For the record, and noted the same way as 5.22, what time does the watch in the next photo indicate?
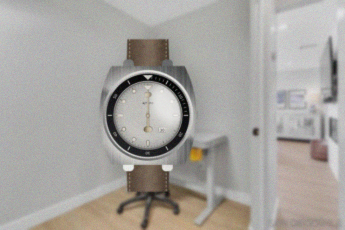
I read 6.00
